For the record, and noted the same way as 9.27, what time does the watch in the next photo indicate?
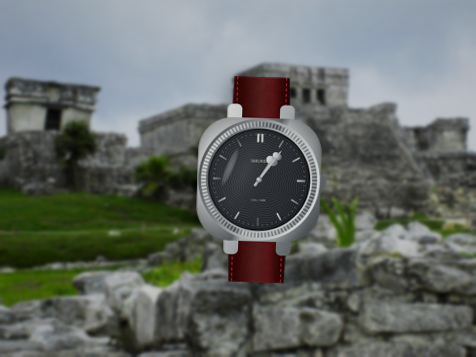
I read 1.06
